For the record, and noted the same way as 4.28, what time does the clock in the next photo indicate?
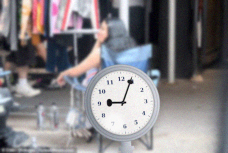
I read 9.04
